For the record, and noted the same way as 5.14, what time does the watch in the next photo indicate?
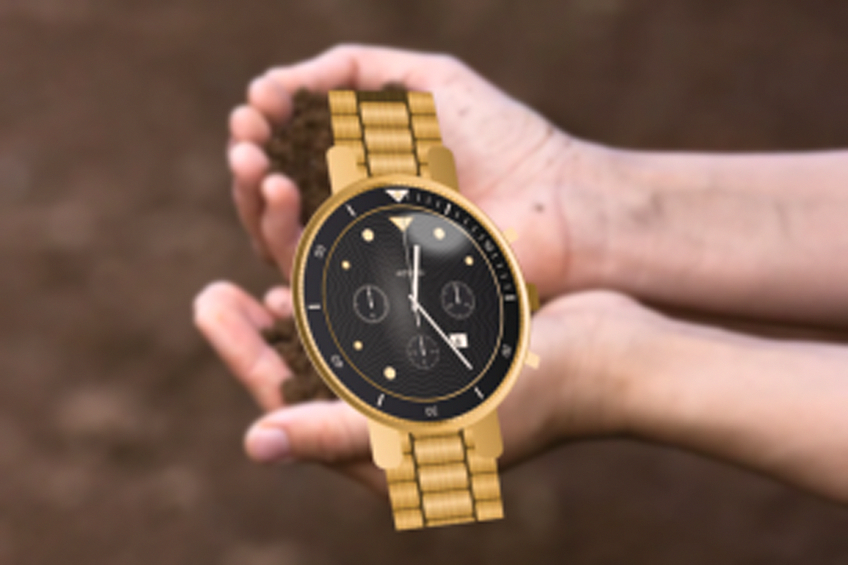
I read 12.24
